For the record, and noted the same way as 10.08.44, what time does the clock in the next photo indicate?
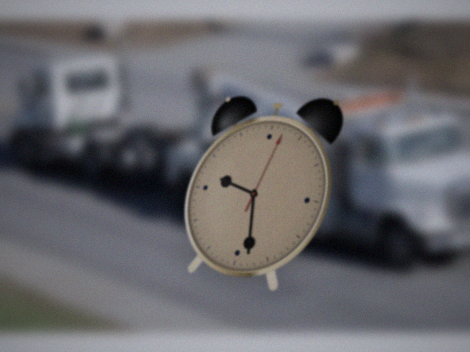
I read 9.28.02
